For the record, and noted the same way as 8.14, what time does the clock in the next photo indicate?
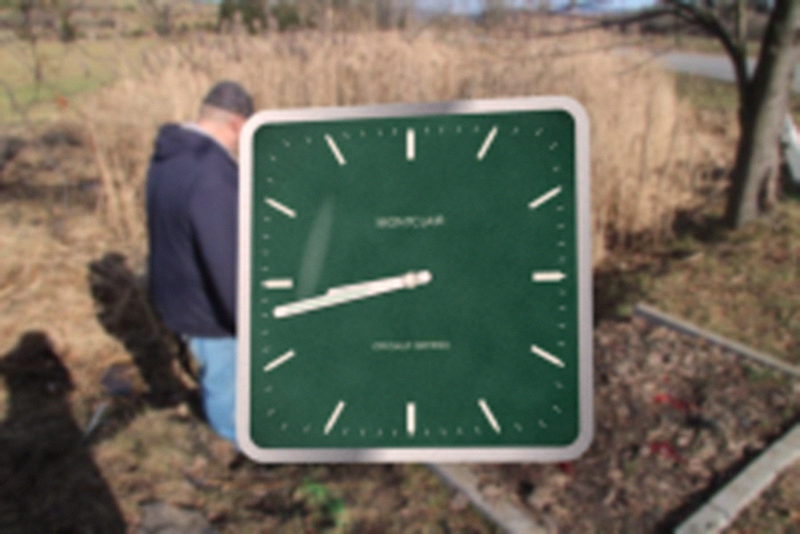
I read 8.43
